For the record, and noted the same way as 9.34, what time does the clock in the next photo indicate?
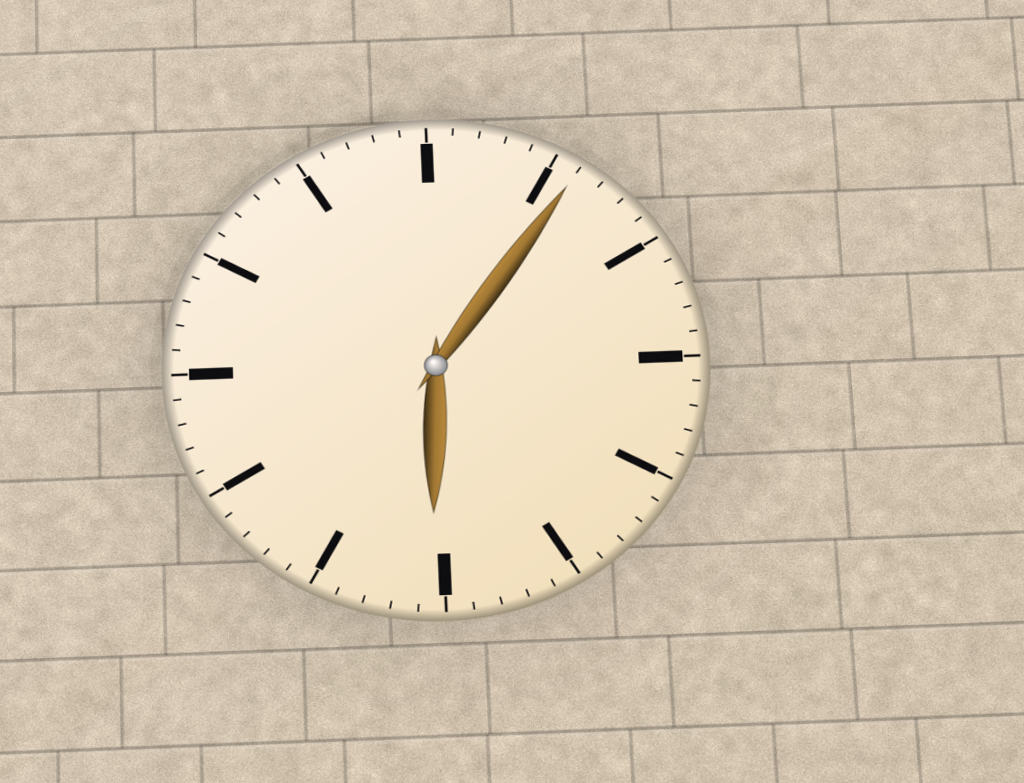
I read 6.06
